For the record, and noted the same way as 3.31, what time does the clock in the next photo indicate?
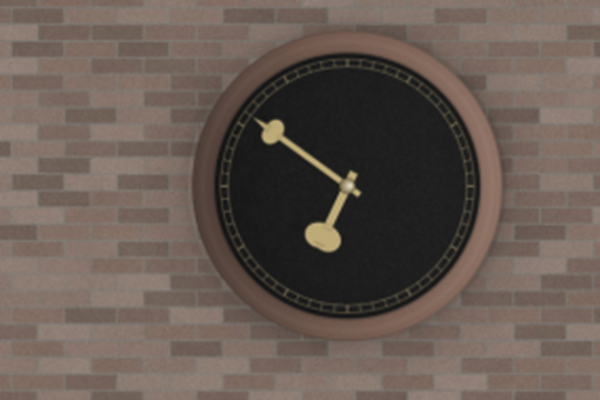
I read 6.51
